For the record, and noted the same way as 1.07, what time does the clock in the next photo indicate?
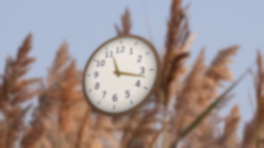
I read 11.17
